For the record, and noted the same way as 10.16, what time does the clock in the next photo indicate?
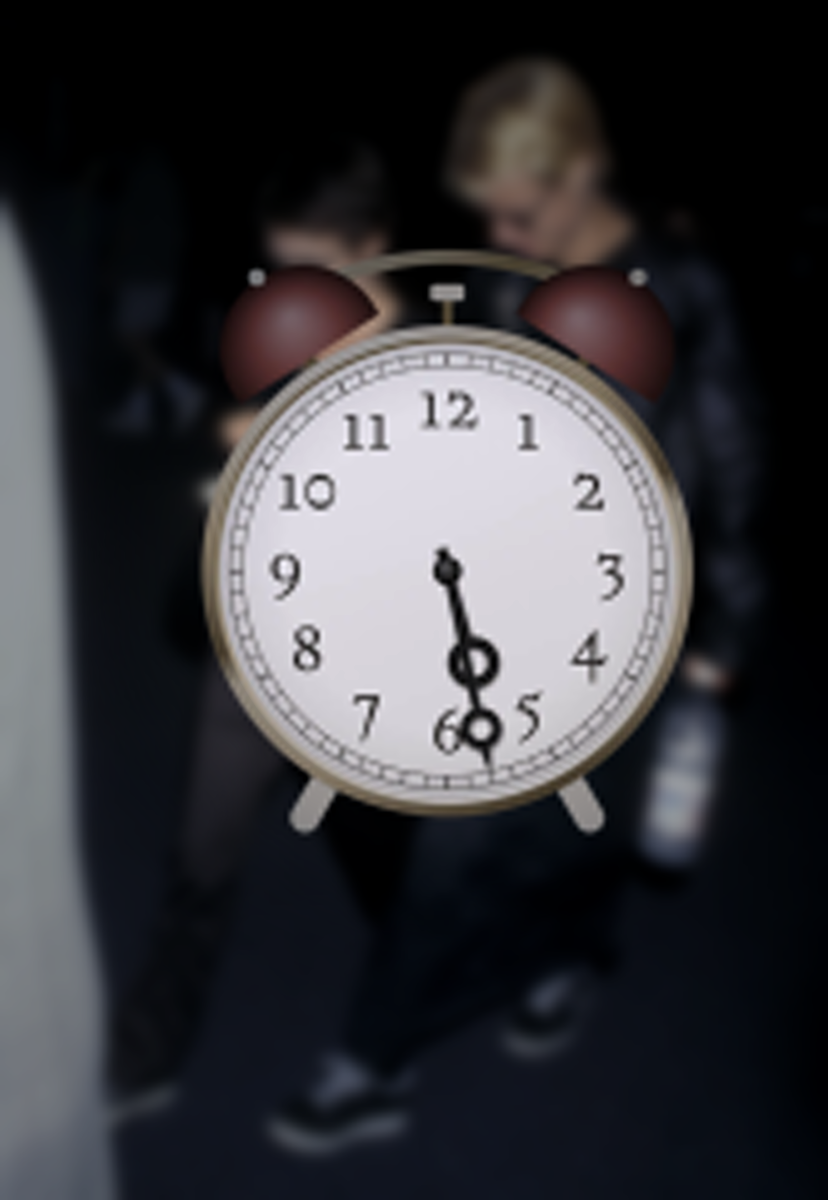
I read 5.28
